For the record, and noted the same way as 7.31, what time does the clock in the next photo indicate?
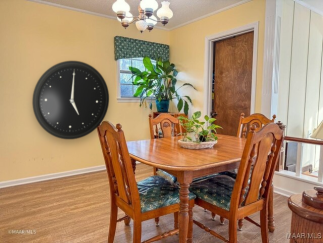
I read 5.00
